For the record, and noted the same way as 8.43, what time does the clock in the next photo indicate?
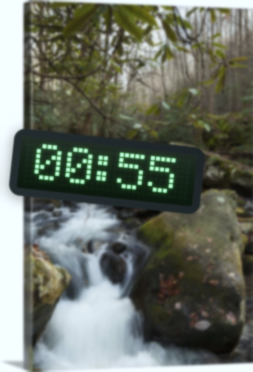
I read 0.55
